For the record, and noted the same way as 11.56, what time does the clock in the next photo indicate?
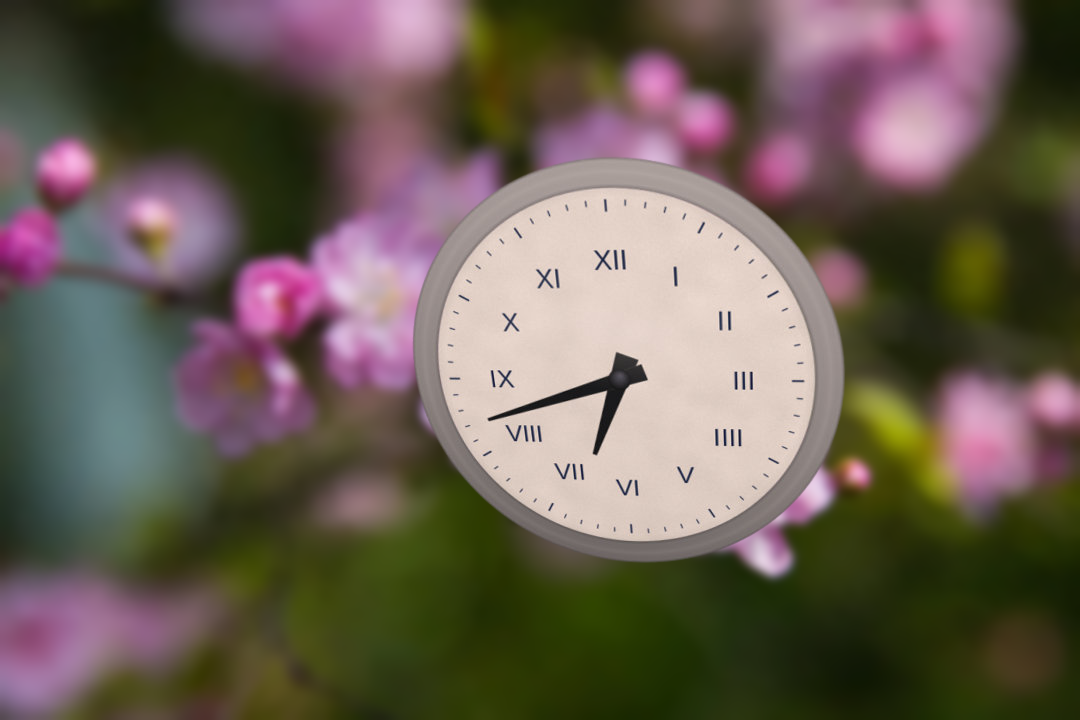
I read 6.42
